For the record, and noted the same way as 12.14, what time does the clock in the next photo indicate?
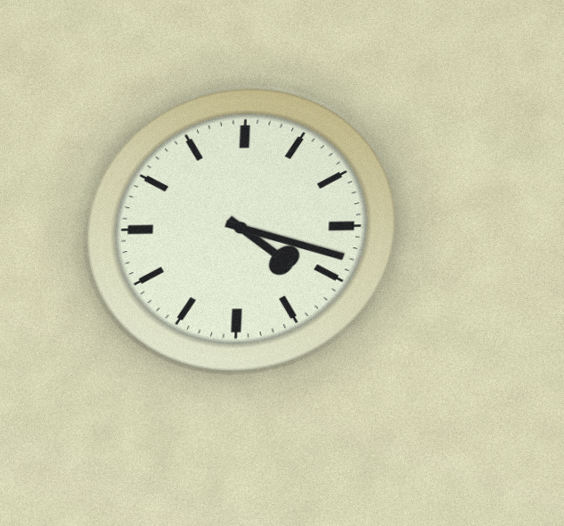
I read 4.18
